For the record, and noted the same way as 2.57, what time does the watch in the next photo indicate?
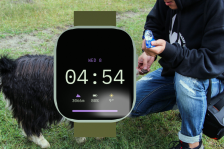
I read 4.54
